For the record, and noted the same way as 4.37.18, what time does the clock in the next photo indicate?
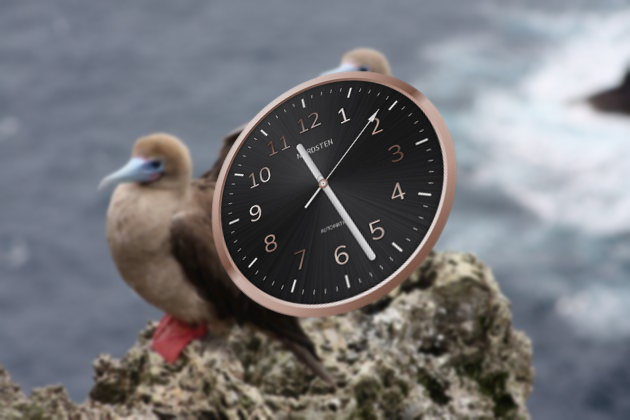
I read 11.27.09
